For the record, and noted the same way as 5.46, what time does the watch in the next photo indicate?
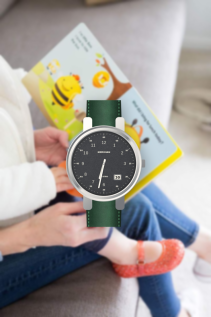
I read 6.32
